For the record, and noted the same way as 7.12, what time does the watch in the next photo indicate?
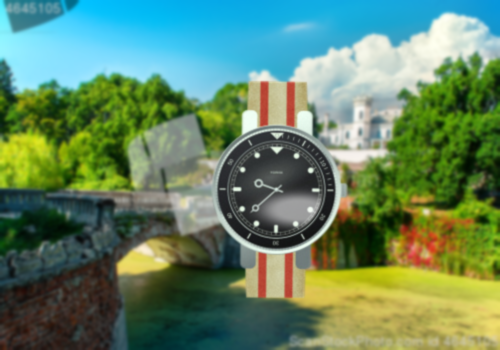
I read 9.38
